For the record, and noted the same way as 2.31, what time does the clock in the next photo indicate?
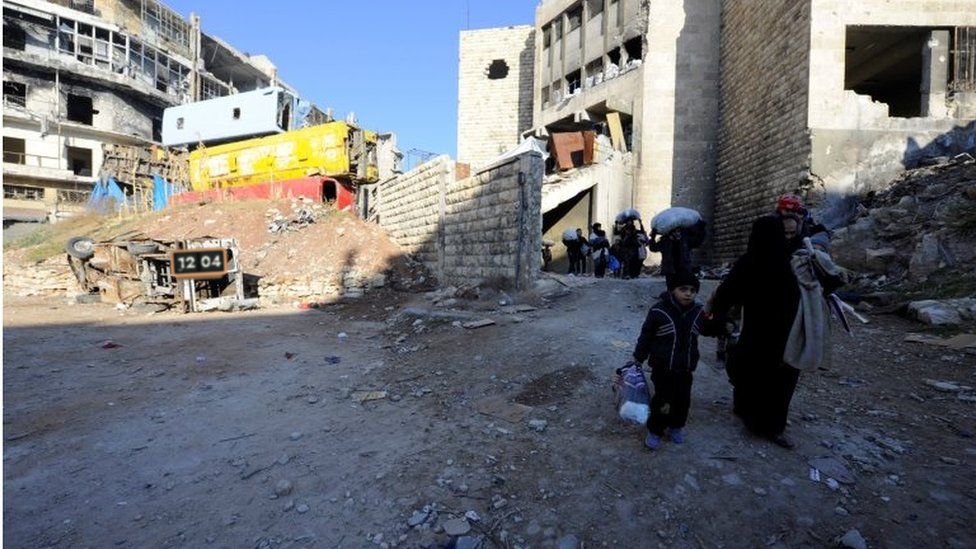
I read 12.04
